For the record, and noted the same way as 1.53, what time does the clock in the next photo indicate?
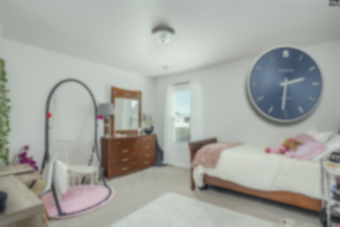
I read 2.31
